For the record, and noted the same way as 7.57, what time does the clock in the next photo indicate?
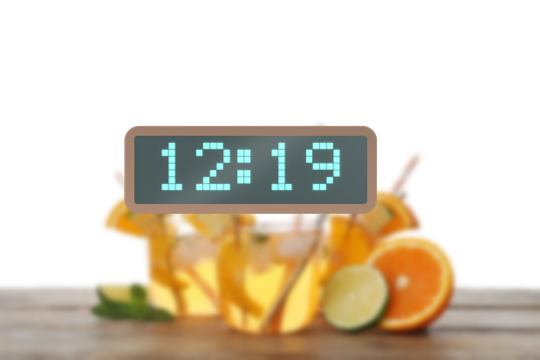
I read 12.19
